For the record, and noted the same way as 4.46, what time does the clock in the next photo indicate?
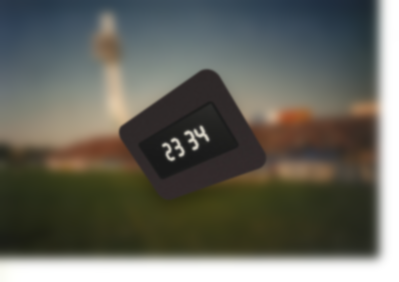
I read 23.34
